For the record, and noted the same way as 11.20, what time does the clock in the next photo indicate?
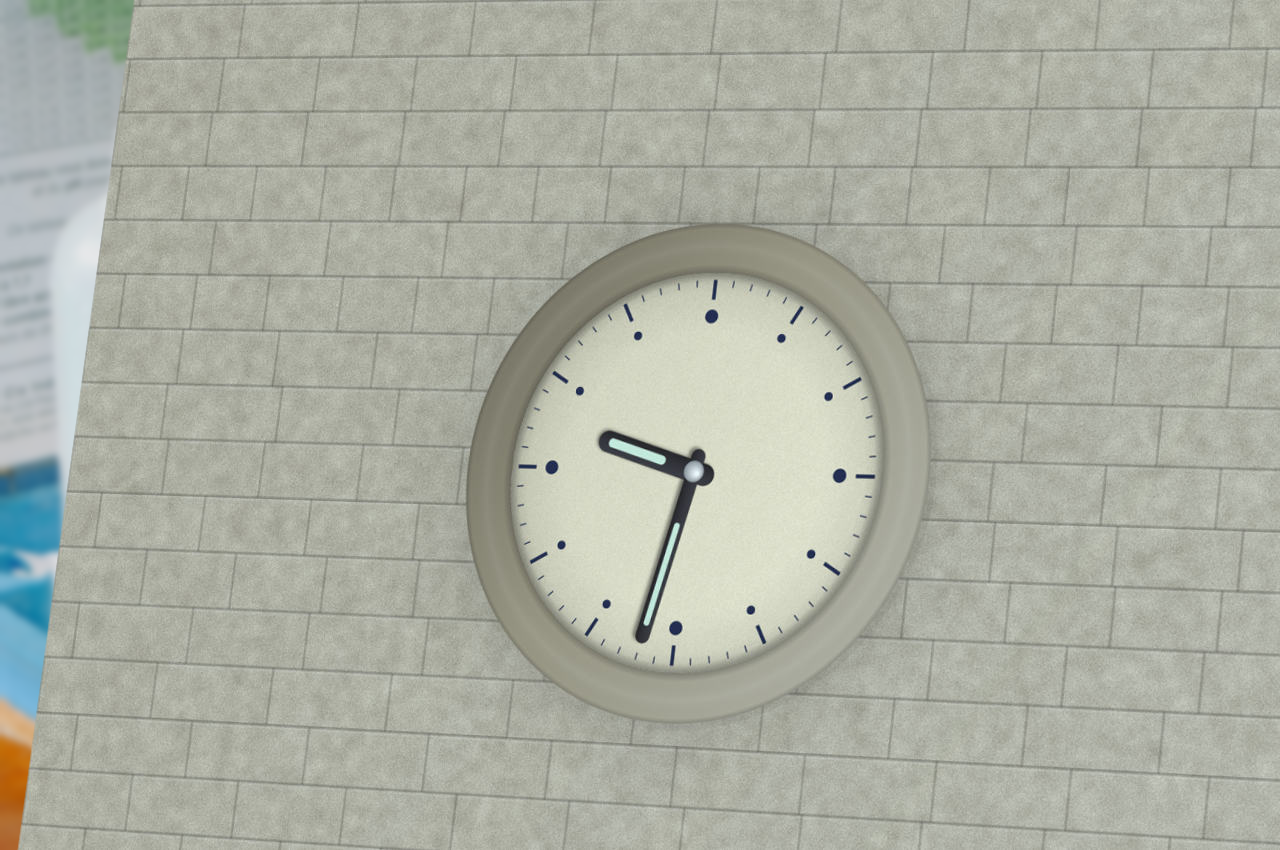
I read 9.32
